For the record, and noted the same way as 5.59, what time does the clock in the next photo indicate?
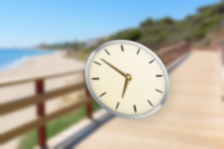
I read 6.52
